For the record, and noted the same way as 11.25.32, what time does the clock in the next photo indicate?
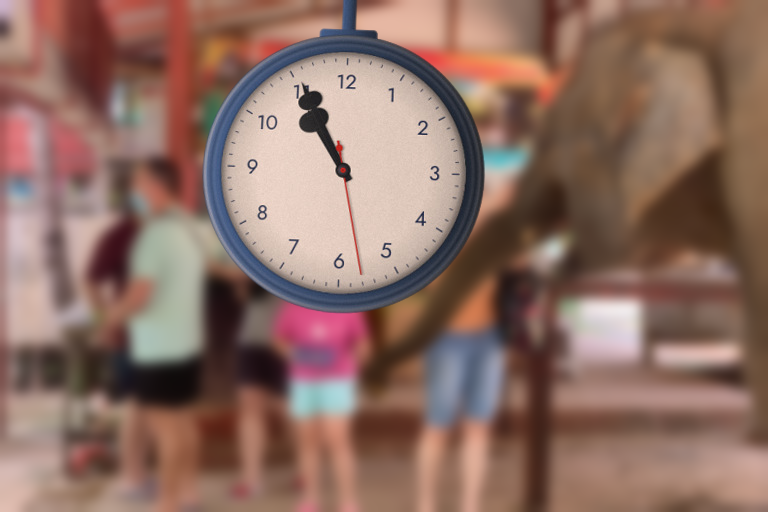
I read 10.55.28
